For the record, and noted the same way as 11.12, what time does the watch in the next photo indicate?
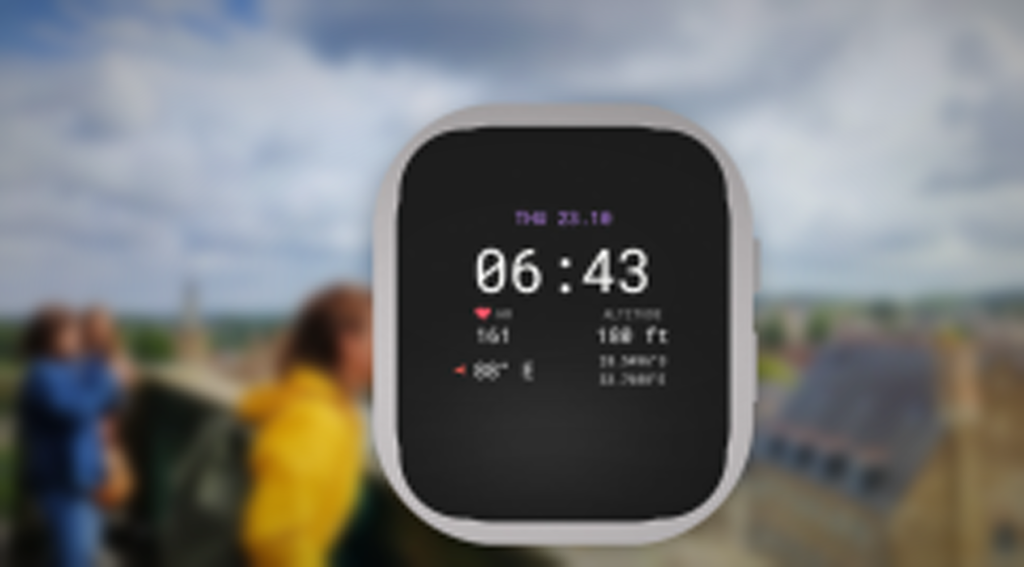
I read 6.43
